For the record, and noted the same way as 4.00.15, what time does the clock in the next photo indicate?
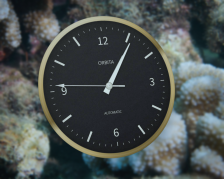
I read 1.05.46
